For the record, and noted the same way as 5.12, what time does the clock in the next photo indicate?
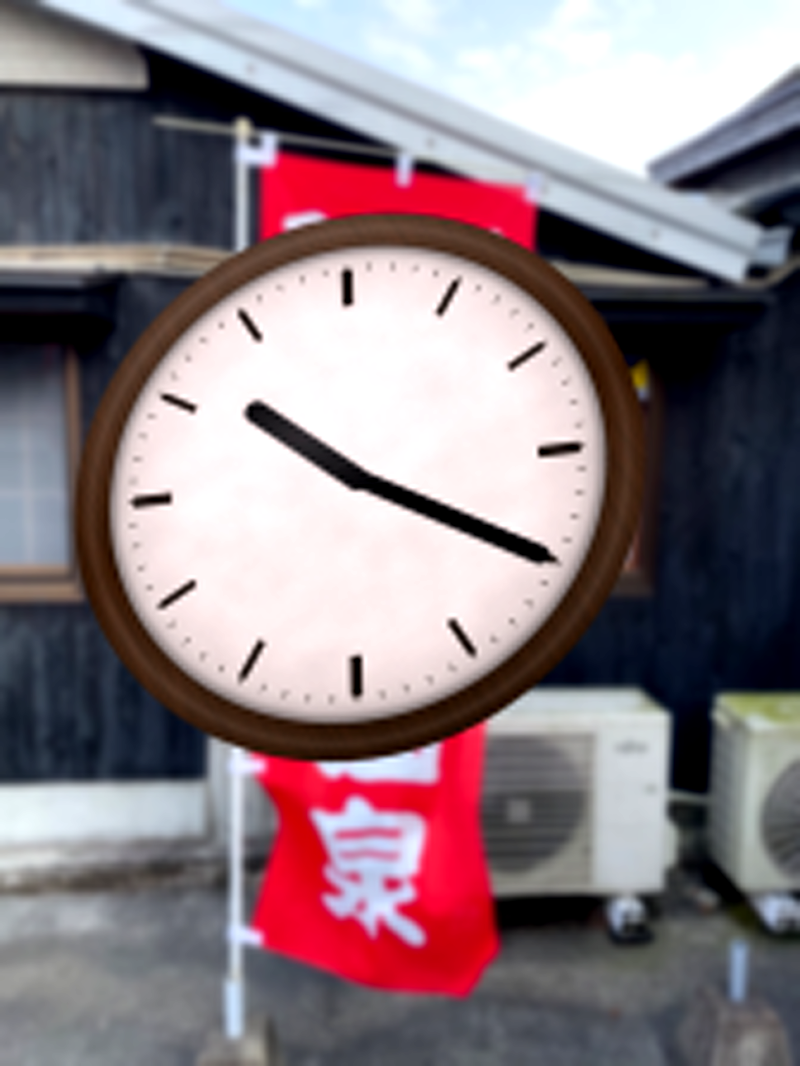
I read 10.20
